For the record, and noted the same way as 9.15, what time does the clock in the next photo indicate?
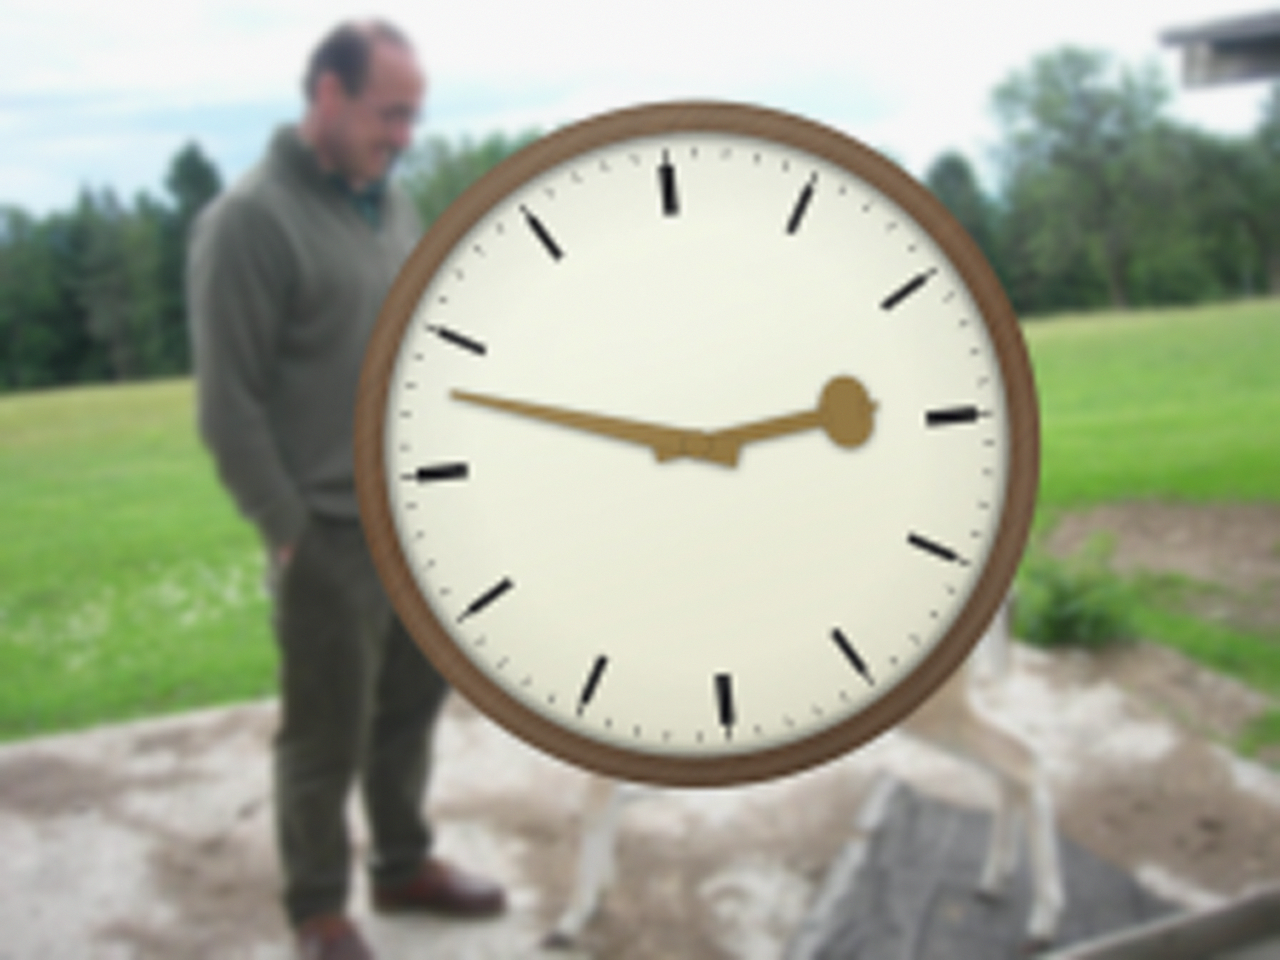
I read 2.48
